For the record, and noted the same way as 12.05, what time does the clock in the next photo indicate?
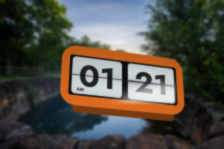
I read 1.21
